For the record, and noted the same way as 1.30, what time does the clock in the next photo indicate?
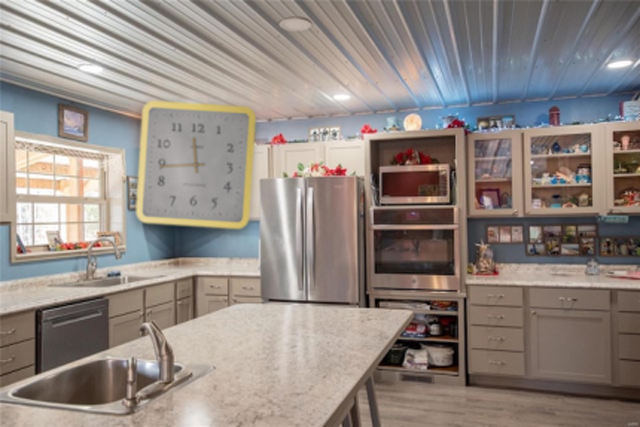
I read 11.44
